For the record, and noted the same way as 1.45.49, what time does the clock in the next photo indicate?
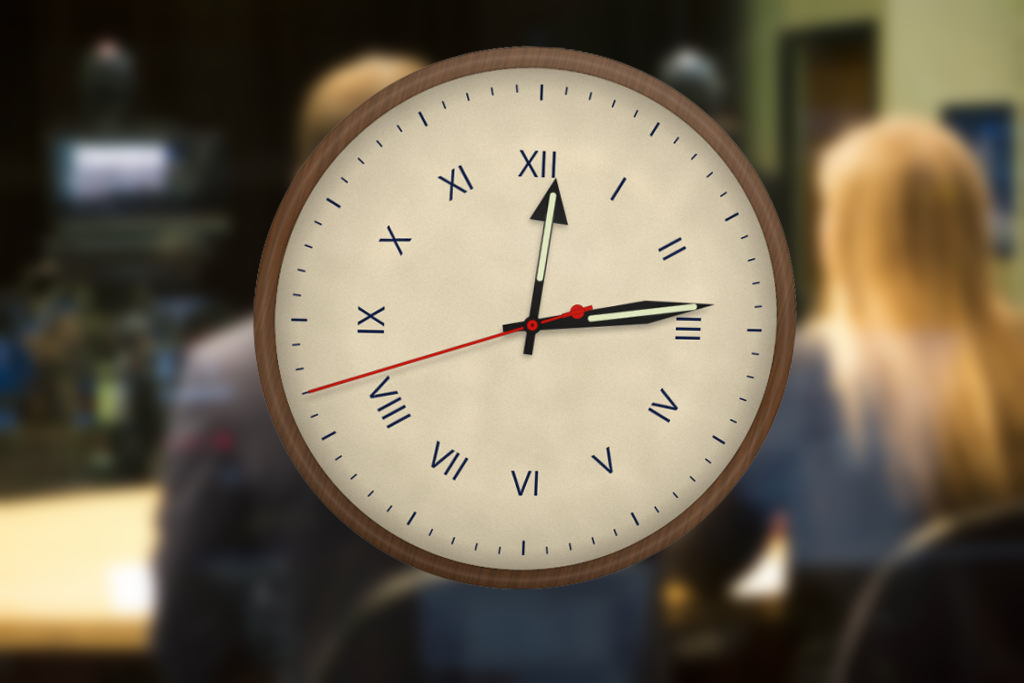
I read 12.13.42
